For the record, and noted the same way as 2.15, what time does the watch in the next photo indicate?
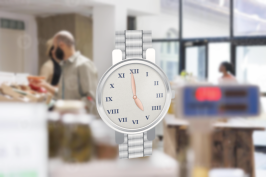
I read 4.59
